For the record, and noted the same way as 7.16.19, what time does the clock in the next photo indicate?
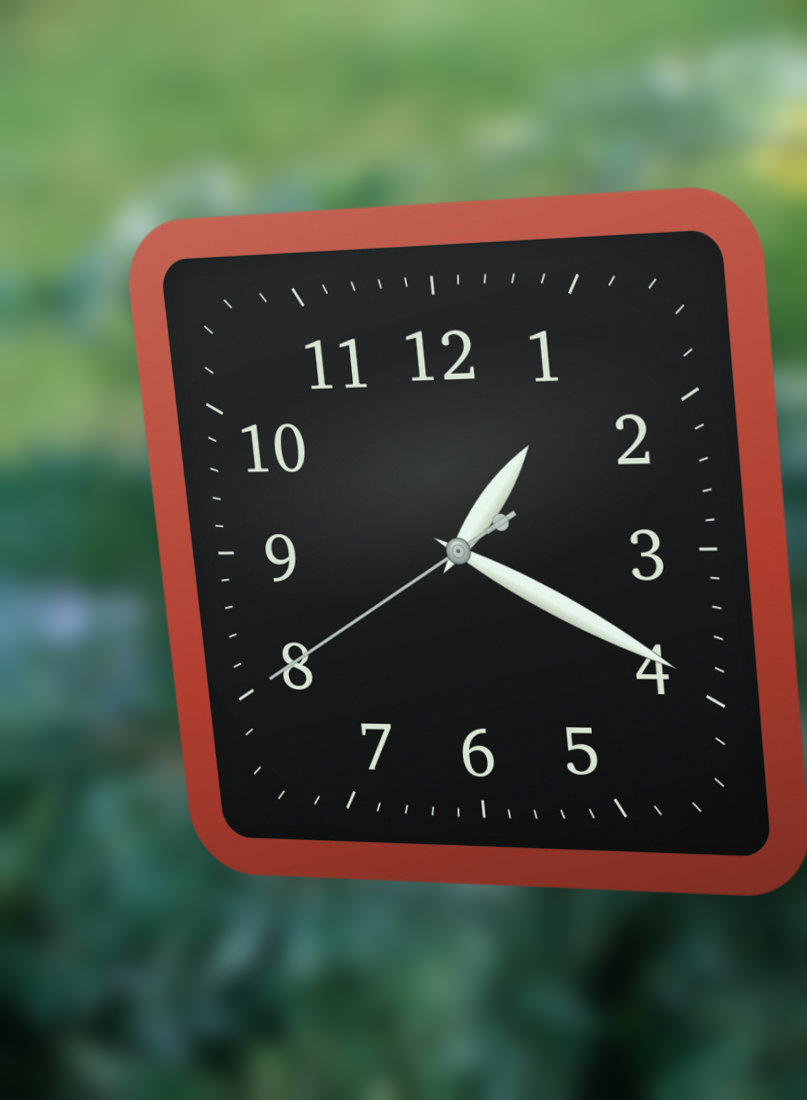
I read 1.19.40
